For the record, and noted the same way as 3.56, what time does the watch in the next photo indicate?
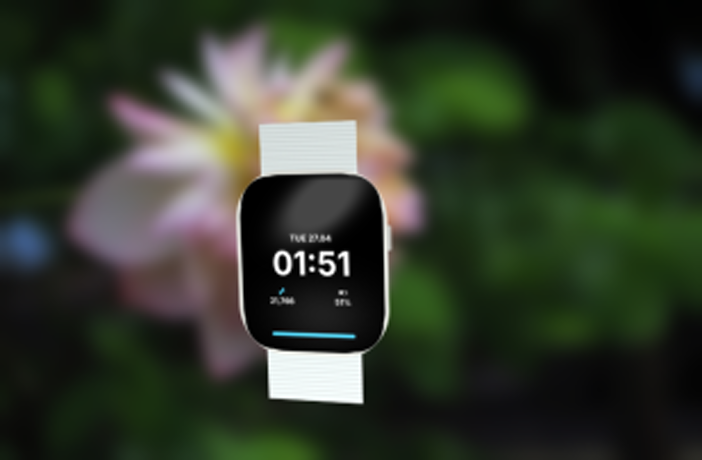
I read 1.51
